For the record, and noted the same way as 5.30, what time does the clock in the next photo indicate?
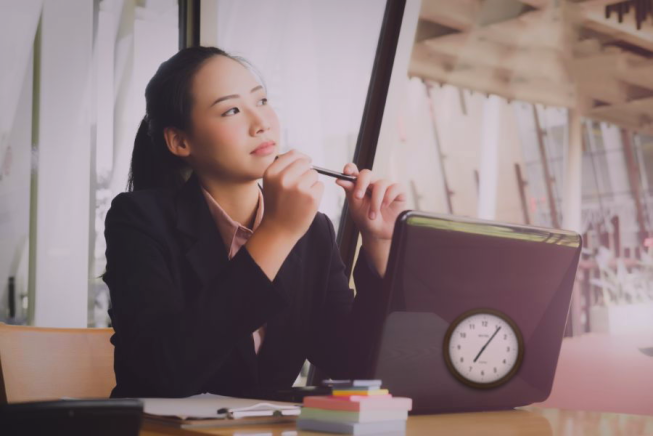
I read 7.06
